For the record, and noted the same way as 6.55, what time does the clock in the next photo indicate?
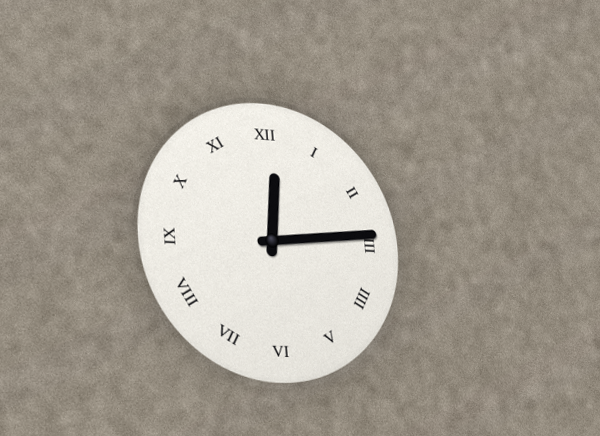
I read 12.14
